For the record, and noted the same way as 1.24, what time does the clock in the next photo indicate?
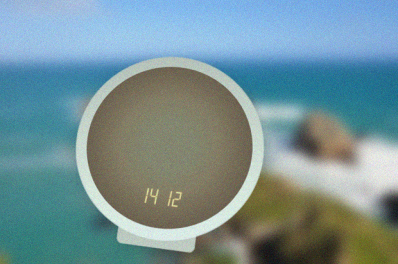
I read 14.12
